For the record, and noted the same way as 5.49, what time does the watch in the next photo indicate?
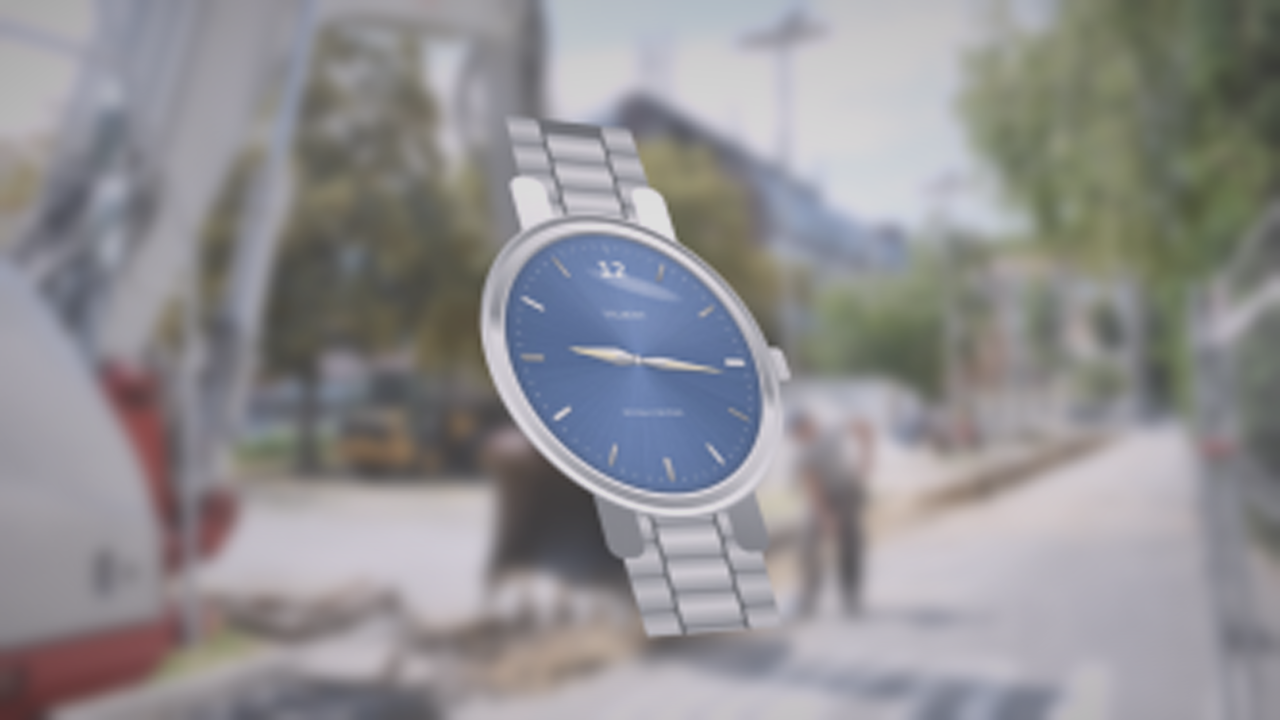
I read 9.16
